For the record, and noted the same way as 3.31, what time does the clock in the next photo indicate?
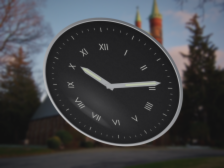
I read 10.14
